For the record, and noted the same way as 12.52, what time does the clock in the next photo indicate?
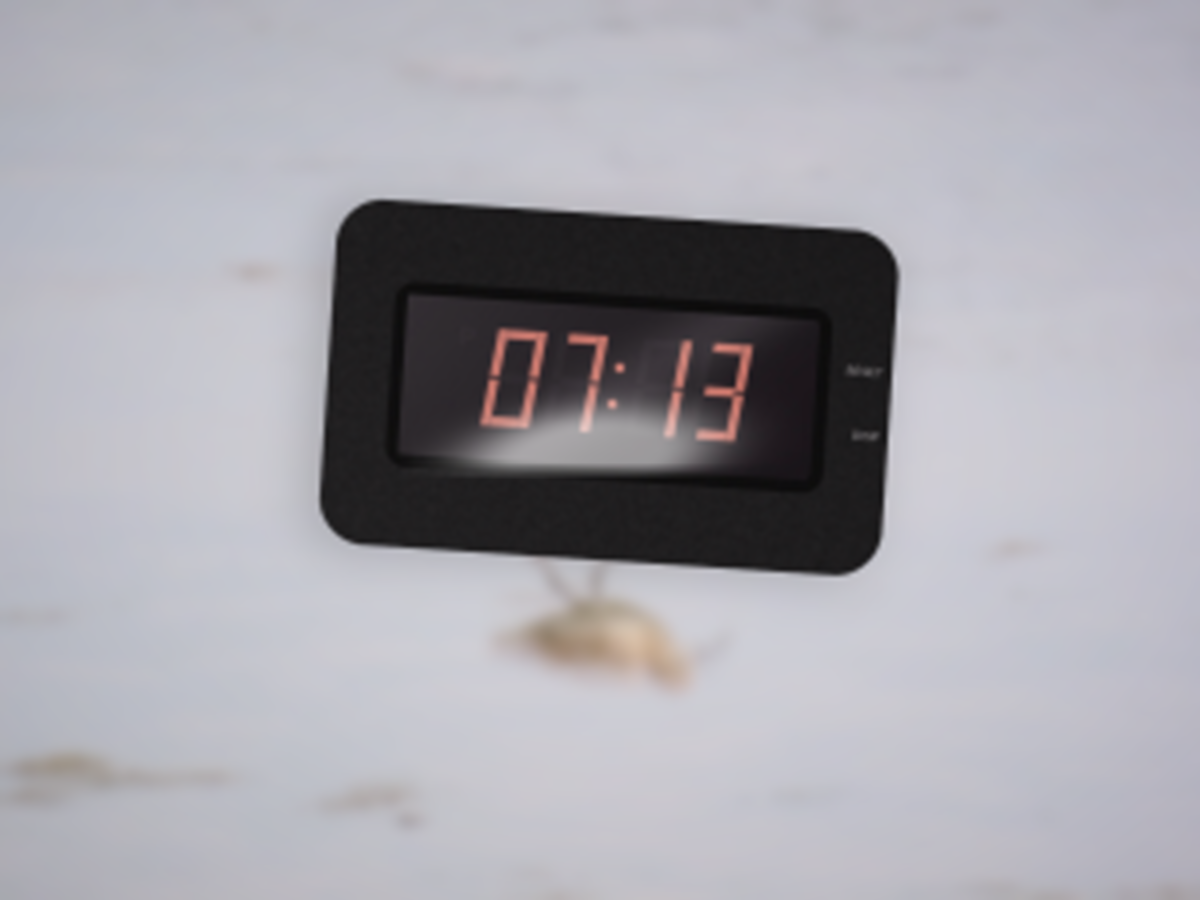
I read 7.13
